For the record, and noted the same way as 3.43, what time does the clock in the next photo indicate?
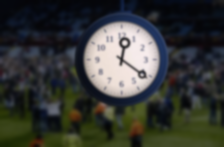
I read 12.21
